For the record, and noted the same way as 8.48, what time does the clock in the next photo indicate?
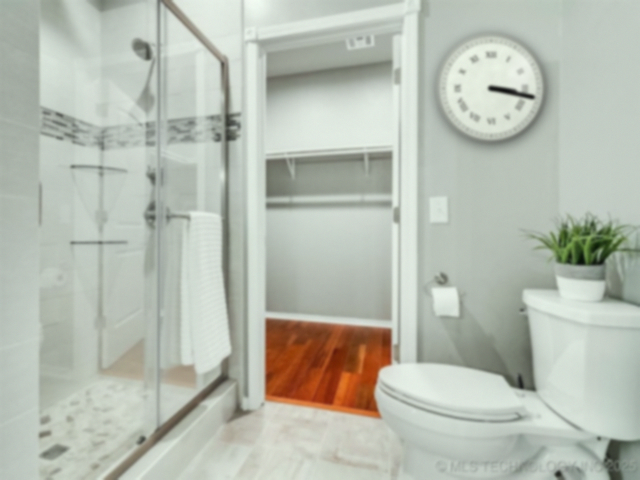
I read 3.17
